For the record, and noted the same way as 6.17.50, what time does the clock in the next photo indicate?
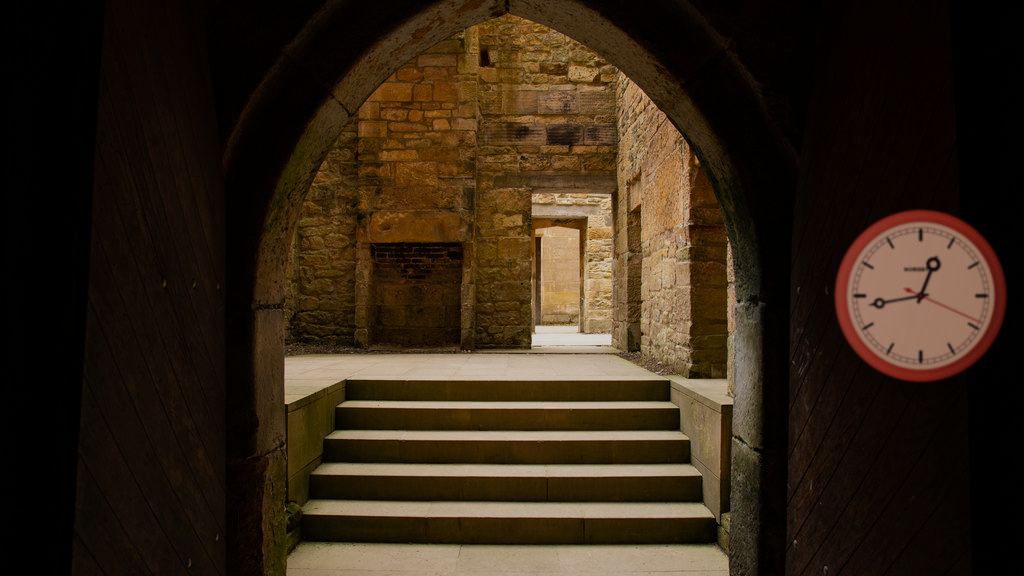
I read 12.43.19
